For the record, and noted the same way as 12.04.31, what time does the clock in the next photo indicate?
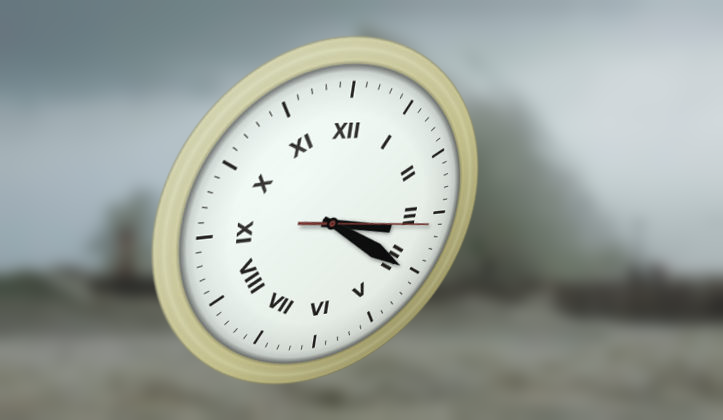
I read 3.20.16
